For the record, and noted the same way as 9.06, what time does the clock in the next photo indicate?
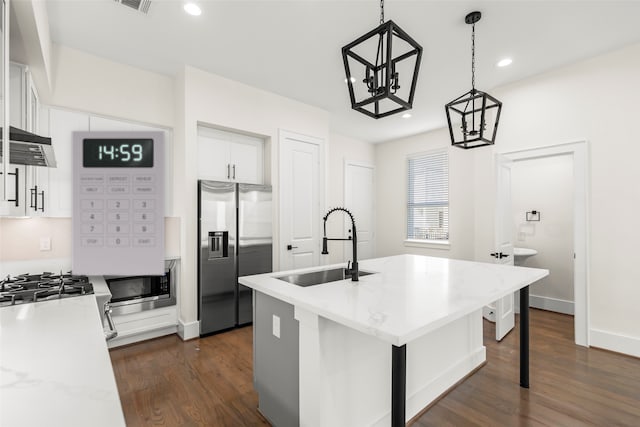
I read 14.59
